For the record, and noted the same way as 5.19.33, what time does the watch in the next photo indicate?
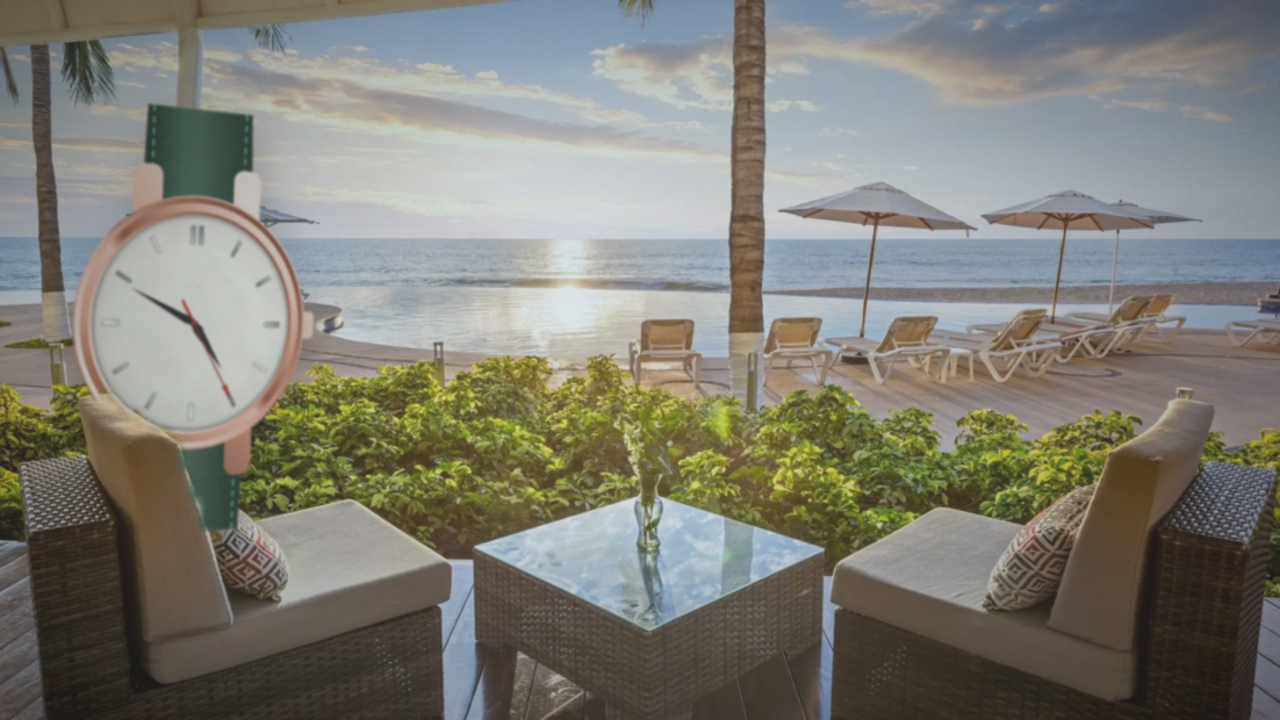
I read 4.49.25
